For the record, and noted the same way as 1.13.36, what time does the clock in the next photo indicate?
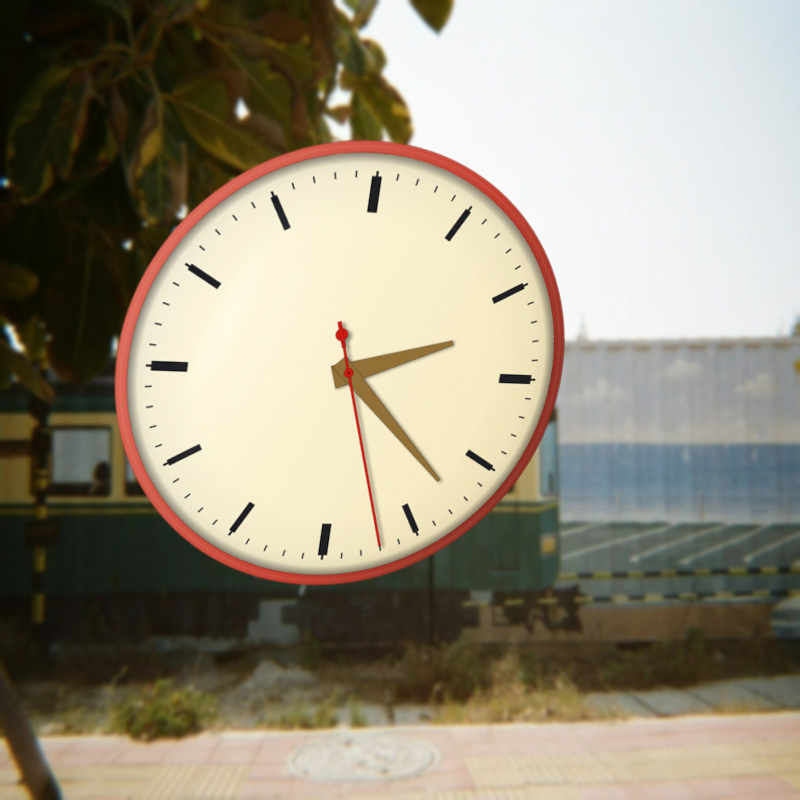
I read 2.22.27
